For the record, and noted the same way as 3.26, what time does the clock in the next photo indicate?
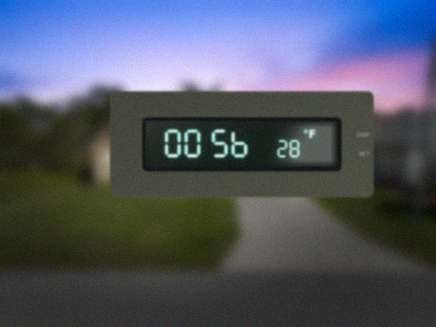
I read 0.56
